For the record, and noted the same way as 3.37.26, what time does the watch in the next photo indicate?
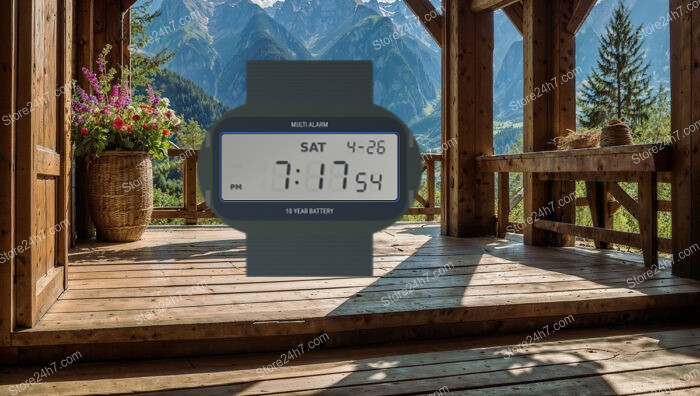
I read 7.17.54
